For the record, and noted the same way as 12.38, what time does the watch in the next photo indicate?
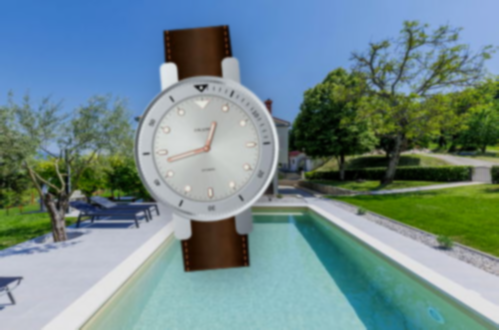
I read 12.43
